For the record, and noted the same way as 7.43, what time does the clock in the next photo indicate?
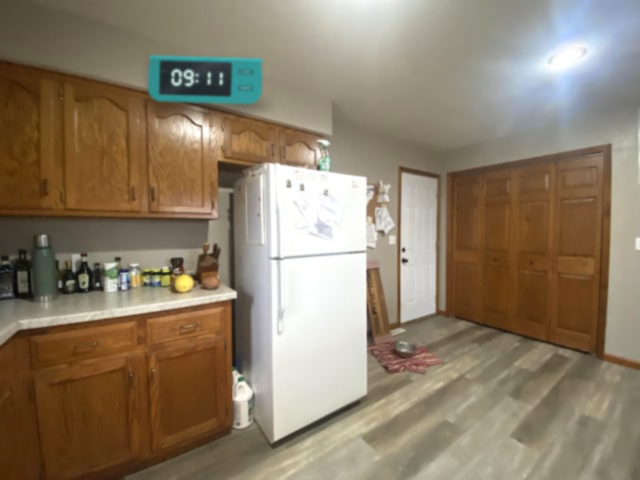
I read 9.11
